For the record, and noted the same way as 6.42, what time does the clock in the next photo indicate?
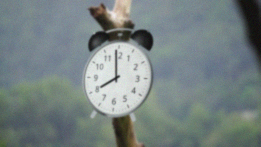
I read 7.59
